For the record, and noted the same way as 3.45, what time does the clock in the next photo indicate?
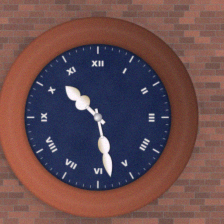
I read 10.28
